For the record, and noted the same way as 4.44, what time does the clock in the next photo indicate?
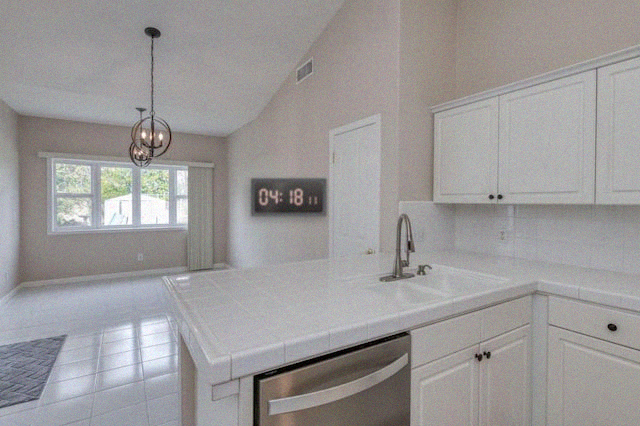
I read 4.18
